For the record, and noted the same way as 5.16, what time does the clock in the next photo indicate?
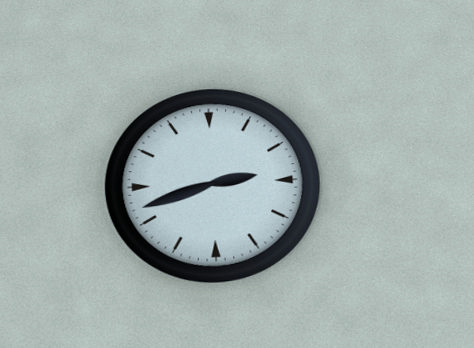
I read 2.42
